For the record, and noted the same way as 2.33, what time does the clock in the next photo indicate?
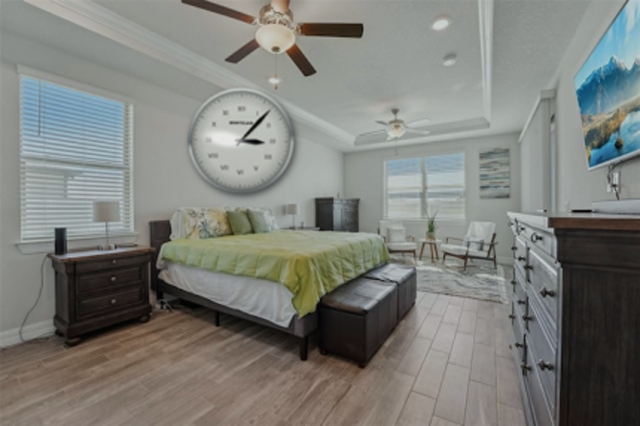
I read 3.07
